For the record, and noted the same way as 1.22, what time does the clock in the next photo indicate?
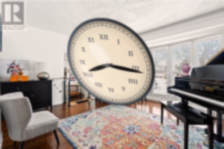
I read 8.16
